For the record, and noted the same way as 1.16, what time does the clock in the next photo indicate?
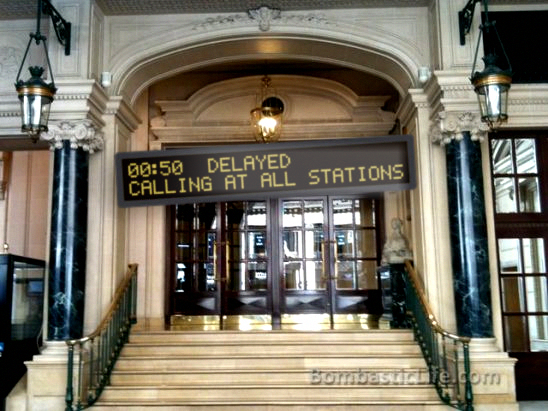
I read 0.50
